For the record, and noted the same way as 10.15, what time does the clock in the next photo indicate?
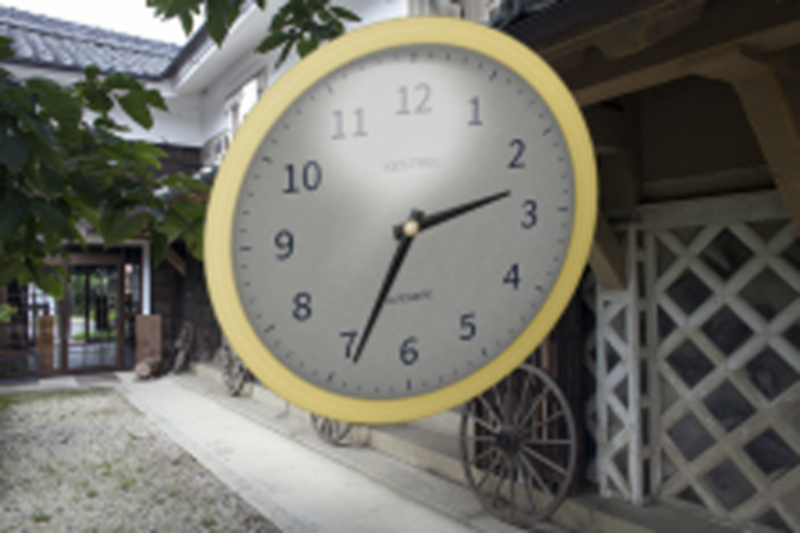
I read 2.34
